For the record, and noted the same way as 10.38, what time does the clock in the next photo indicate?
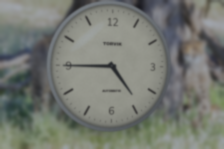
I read 4.45
